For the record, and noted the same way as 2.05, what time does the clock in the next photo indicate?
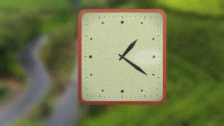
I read 1.21
